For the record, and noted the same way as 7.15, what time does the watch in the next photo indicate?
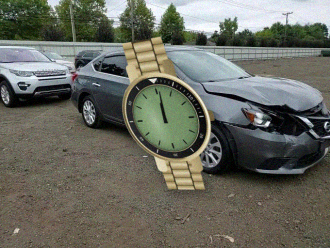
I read 12.01
